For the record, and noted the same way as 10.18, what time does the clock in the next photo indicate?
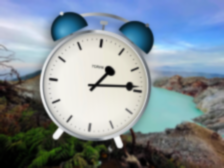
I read 1.14
